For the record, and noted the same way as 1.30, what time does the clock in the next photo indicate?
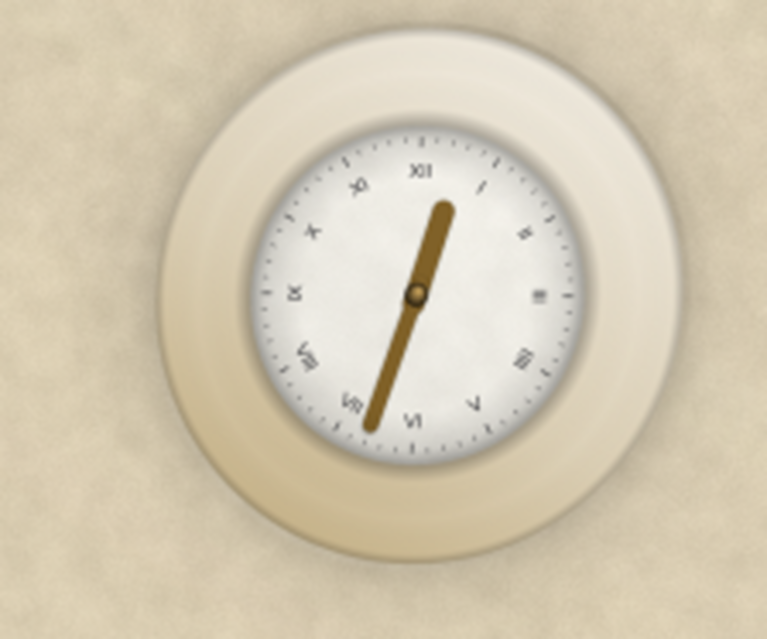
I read 12.33
